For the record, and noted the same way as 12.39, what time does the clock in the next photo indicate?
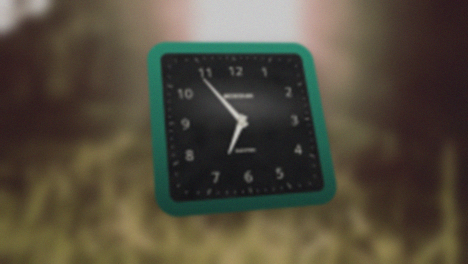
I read 6.54
